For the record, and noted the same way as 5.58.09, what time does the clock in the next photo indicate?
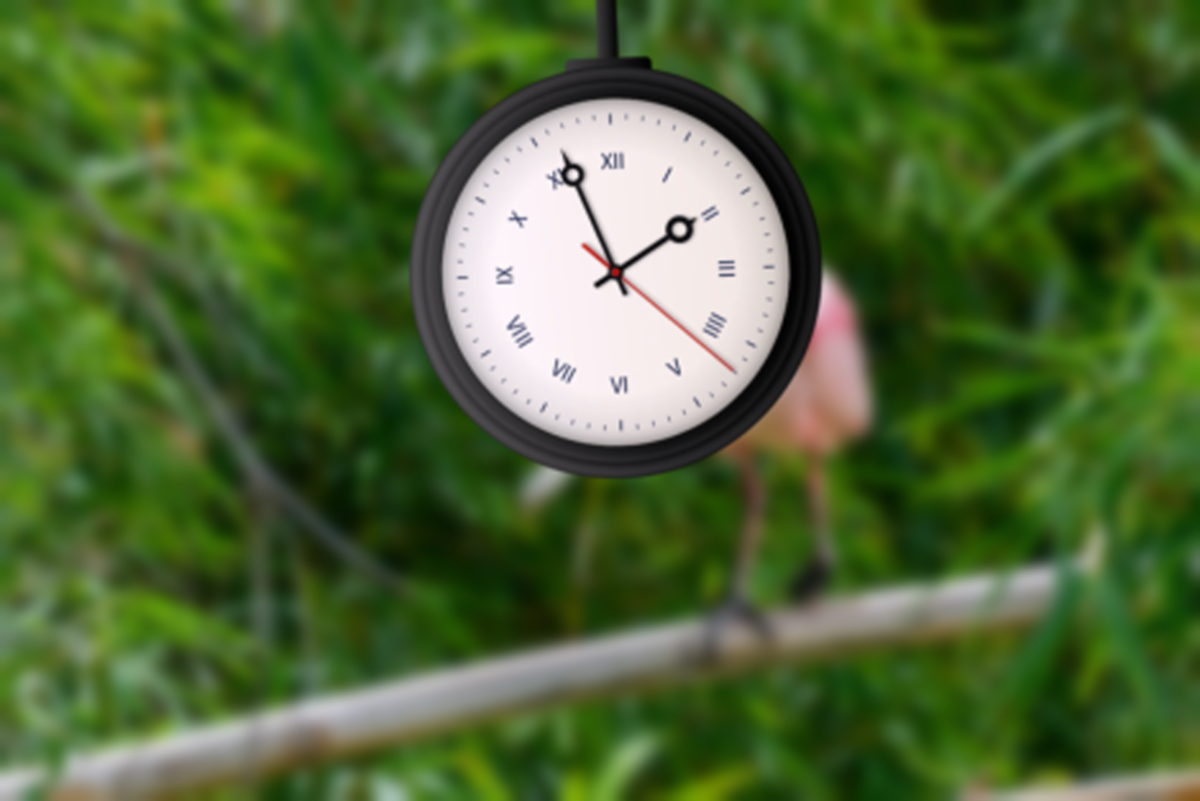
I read 1.56.22
